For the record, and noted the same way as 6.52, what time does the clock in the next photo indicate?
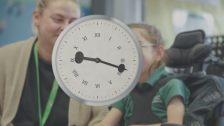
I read 9.18
